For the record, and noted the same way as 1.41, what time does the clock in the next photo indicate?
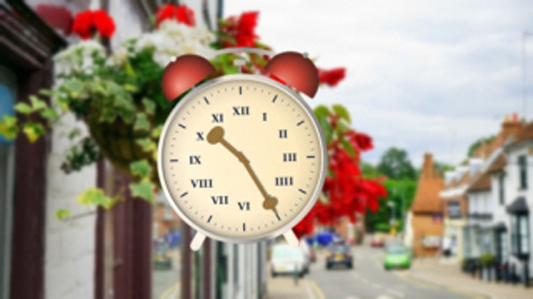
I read 10.25
